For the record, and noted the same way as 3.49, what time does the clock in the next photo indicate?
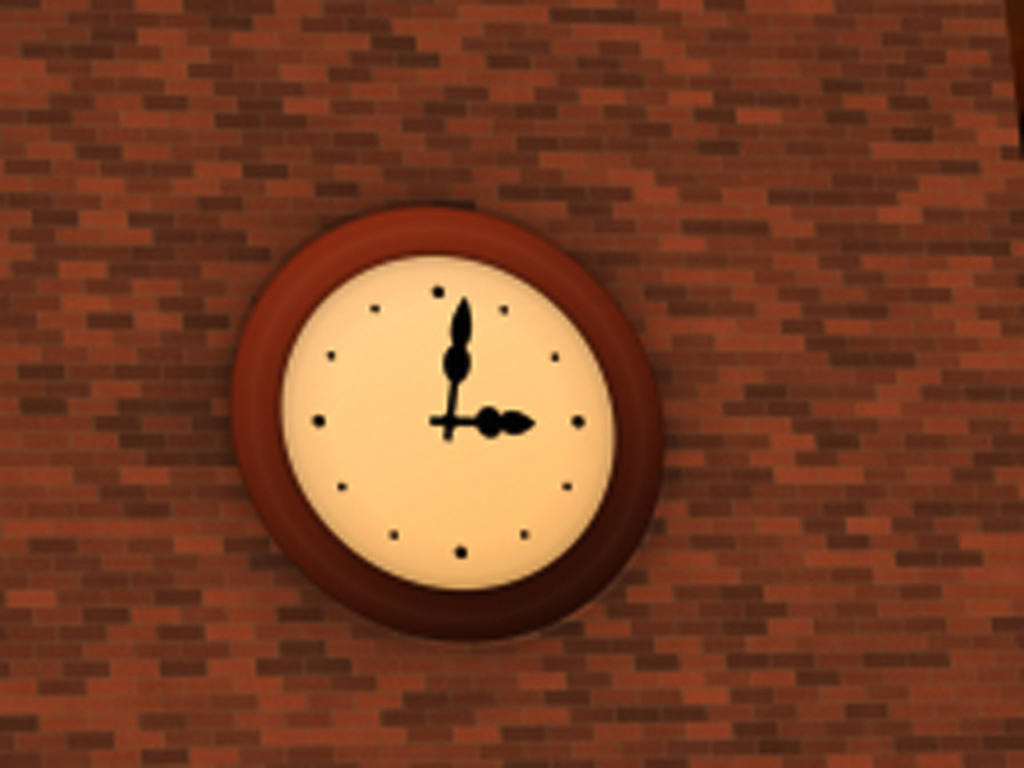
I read 3.02
